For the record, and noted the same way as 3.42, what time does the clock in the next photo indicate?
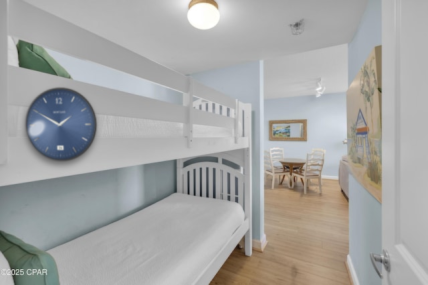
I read 1.50
